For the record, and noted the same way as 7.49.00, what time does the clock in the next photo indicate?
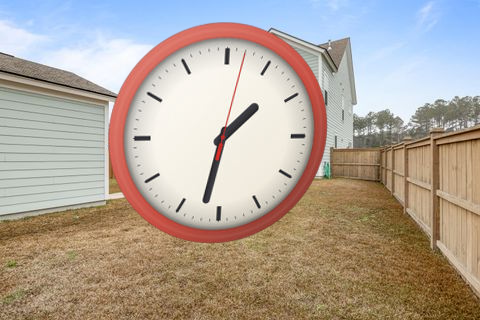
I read 1.32.02
